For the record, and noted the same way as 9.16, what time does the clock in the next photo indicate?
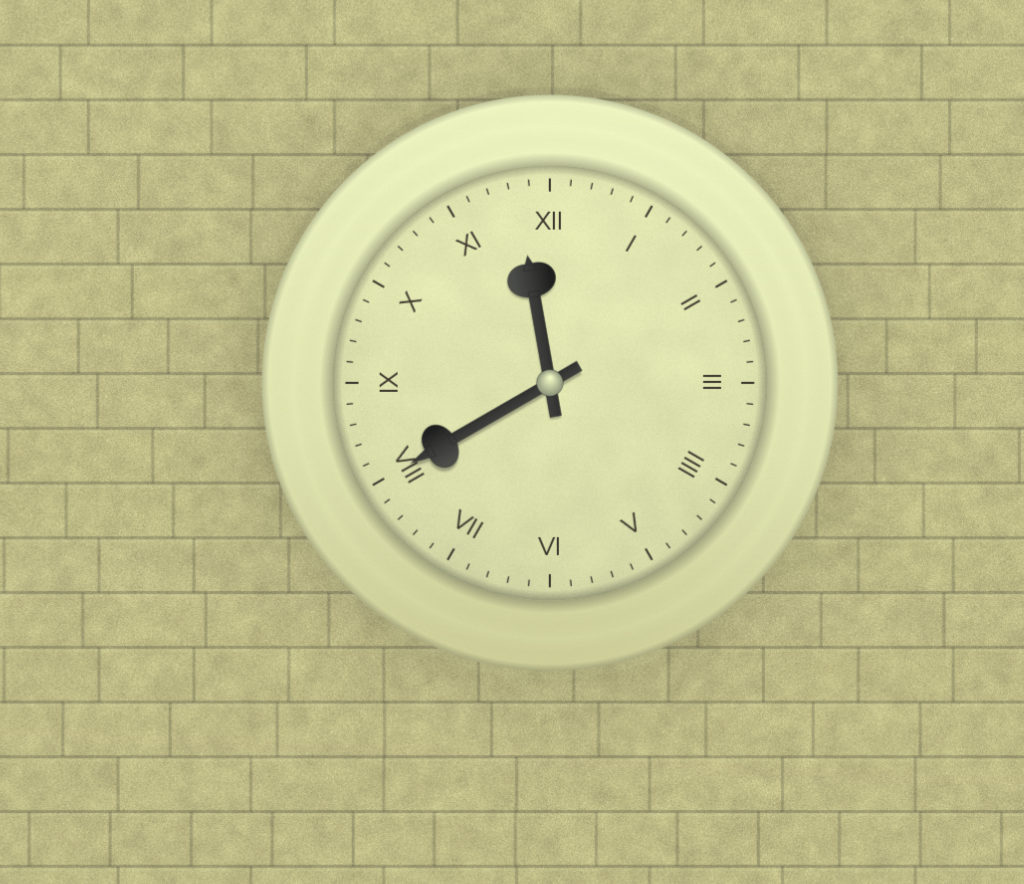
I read 11.40
